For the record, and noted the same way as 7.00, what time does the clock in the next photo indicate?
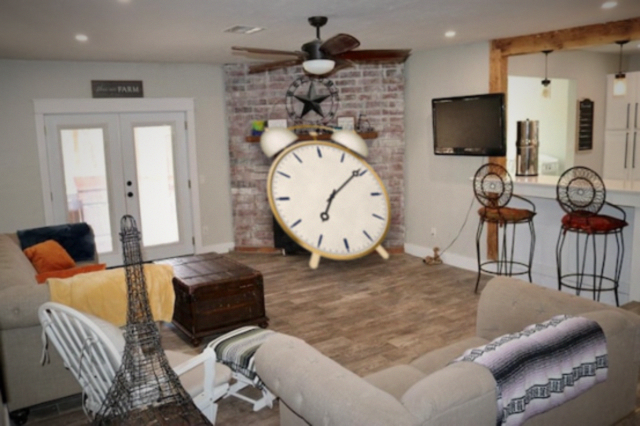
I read 7.09
